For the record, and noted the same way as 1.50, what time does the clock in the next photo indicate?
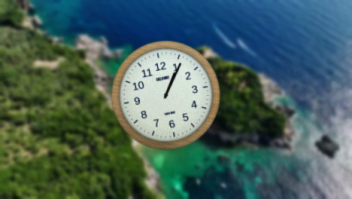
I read 1.06
